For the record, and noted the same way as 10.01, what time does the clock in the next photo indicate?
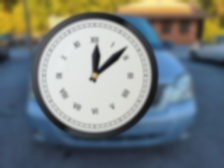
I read 12.08
